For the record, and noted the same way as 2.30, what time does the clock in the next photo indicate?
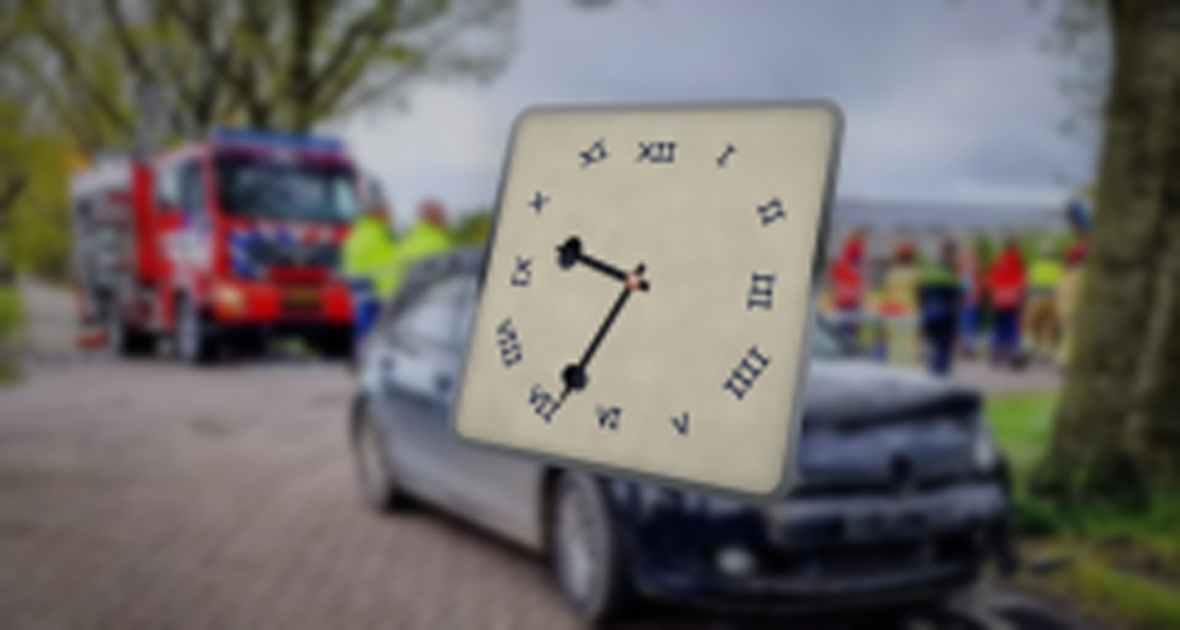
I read 9.34
